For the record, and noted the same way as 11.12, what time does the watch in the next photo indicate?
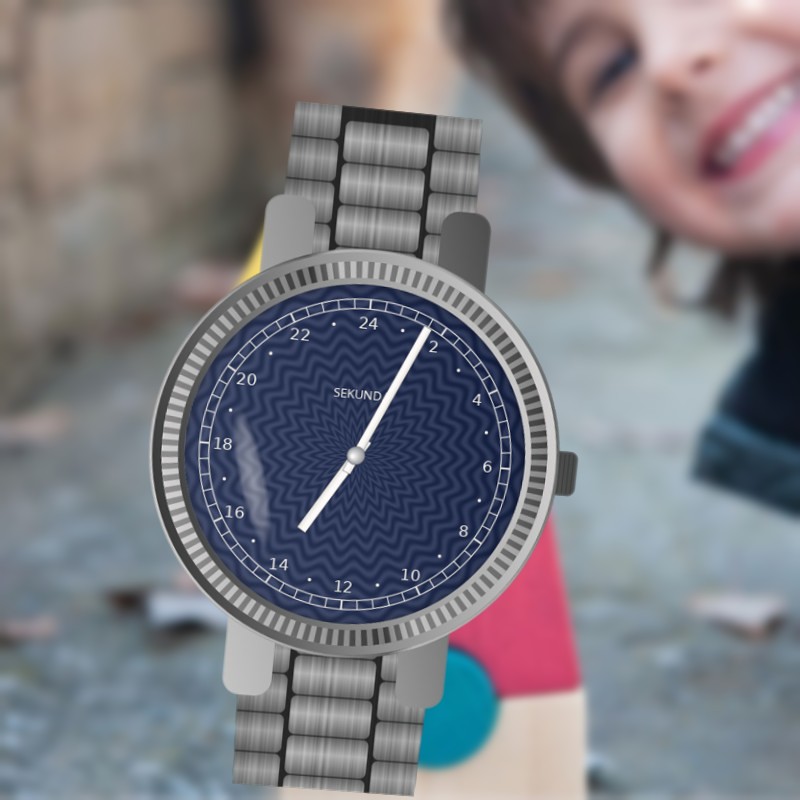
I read 14.04
